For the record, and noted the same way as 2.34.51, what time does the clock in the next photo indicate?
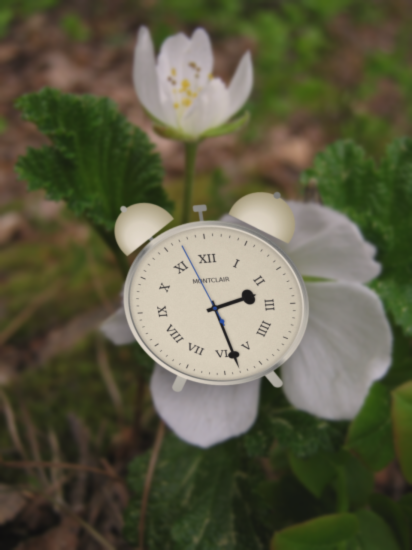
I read 2.27.57
